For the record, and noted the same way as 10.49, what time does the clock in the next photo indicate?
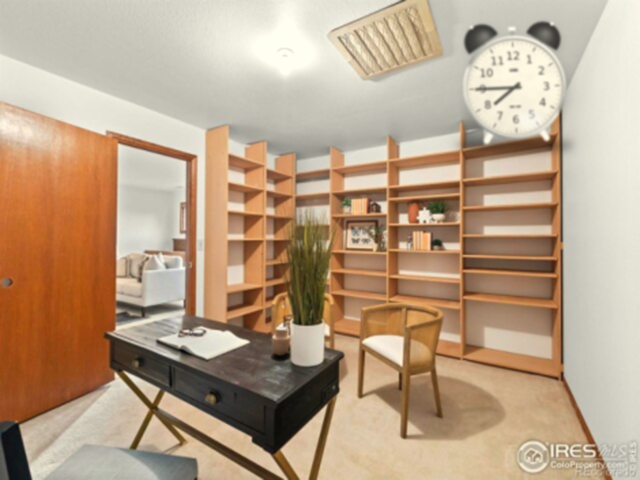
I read 7.45
